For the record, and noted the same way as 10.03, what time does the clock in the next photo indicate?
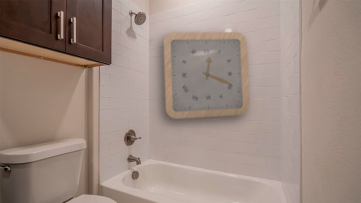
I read 12.19
